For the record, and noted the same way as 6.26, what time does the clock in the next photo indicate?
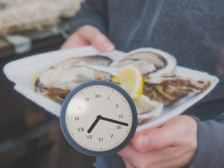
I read 7.18
